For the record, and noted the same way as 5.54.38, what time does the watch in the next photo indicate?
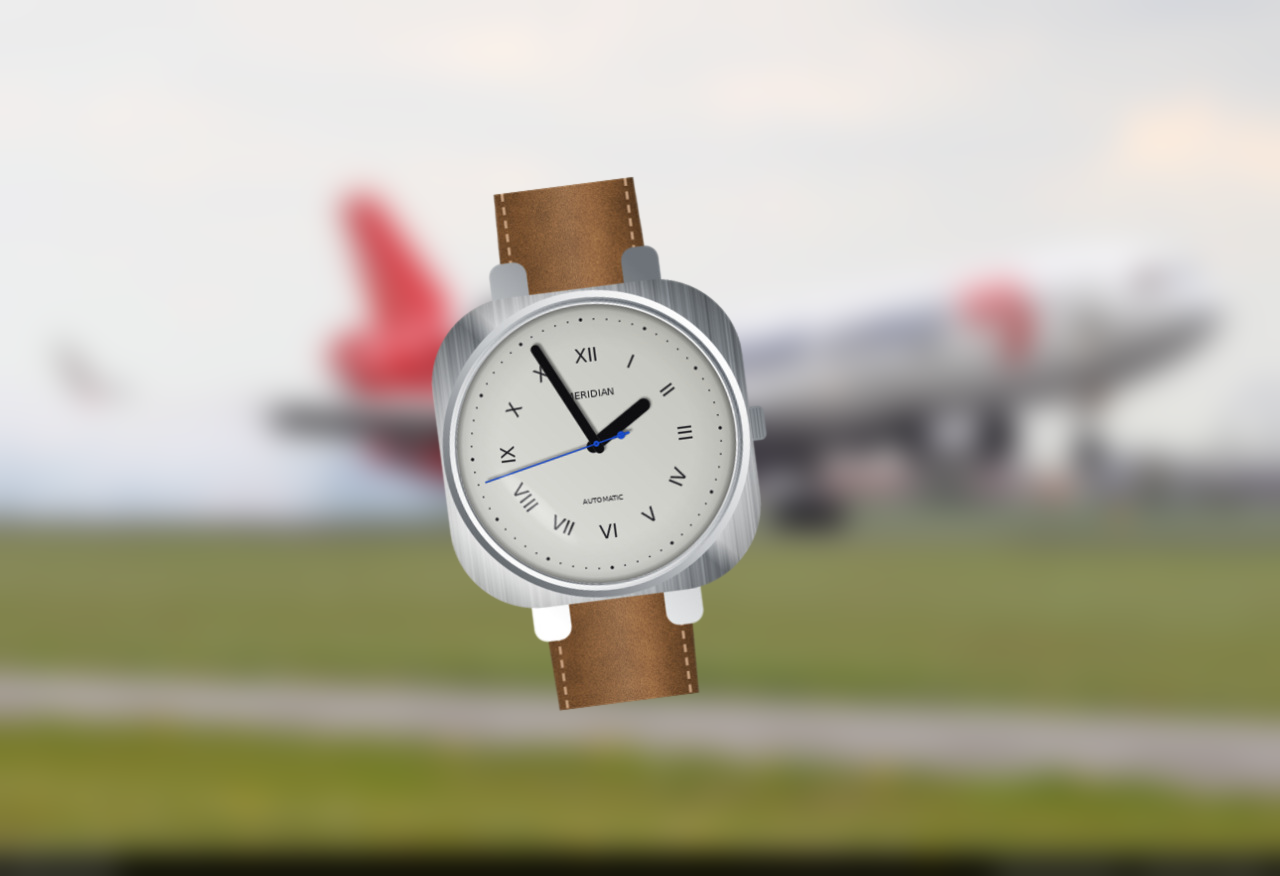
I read 1.55.43
